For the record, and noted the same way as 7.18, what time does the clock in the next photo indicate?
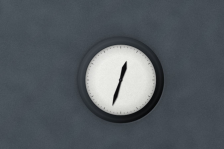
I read 12.33
